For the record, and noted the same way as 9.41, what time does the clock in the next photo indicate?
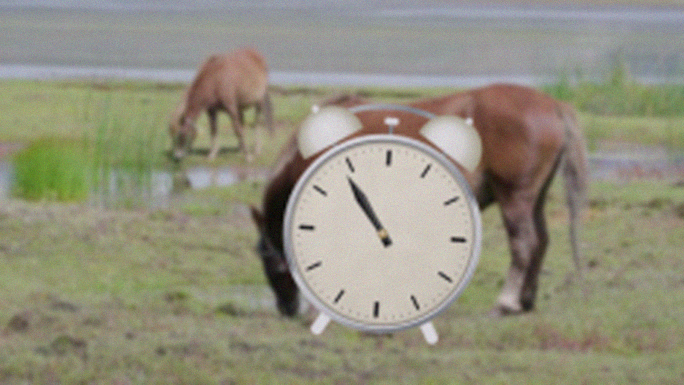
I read 10.54
